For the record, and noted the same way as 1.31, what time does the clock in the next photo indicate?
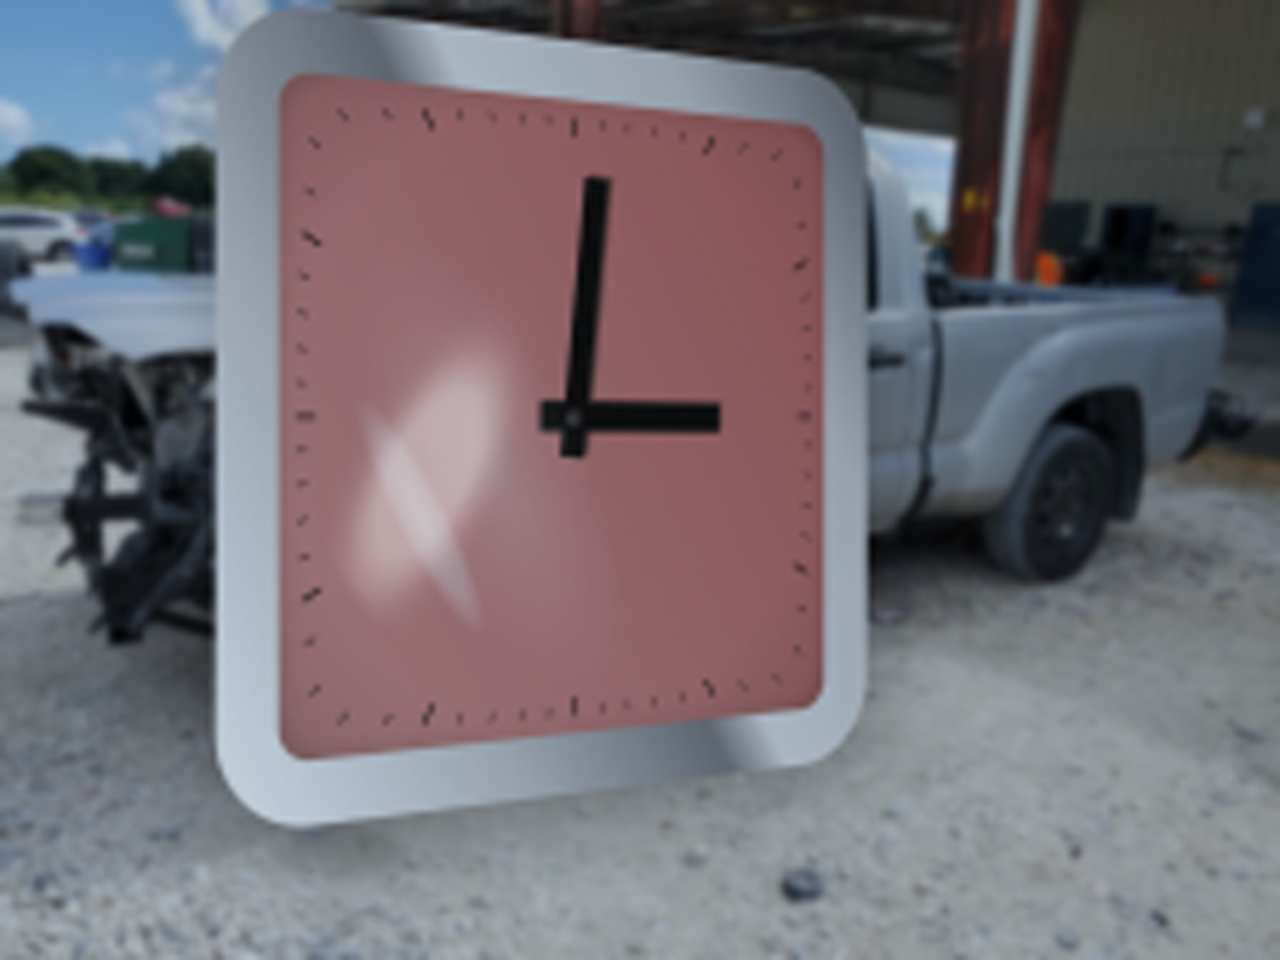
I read 3.01
